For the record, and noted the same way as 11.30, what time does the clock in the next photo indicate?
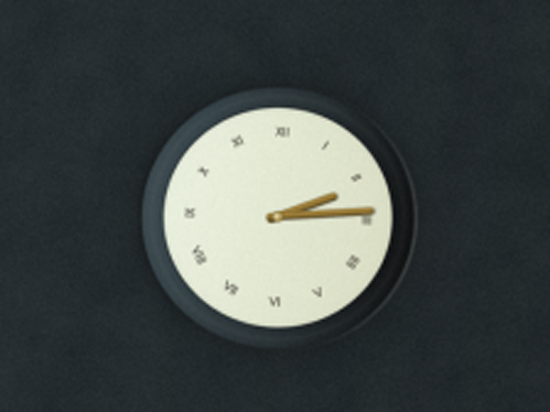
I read 2.14
